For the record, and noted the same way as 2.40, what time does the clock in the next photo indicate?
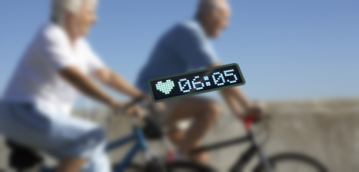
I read 6.05
